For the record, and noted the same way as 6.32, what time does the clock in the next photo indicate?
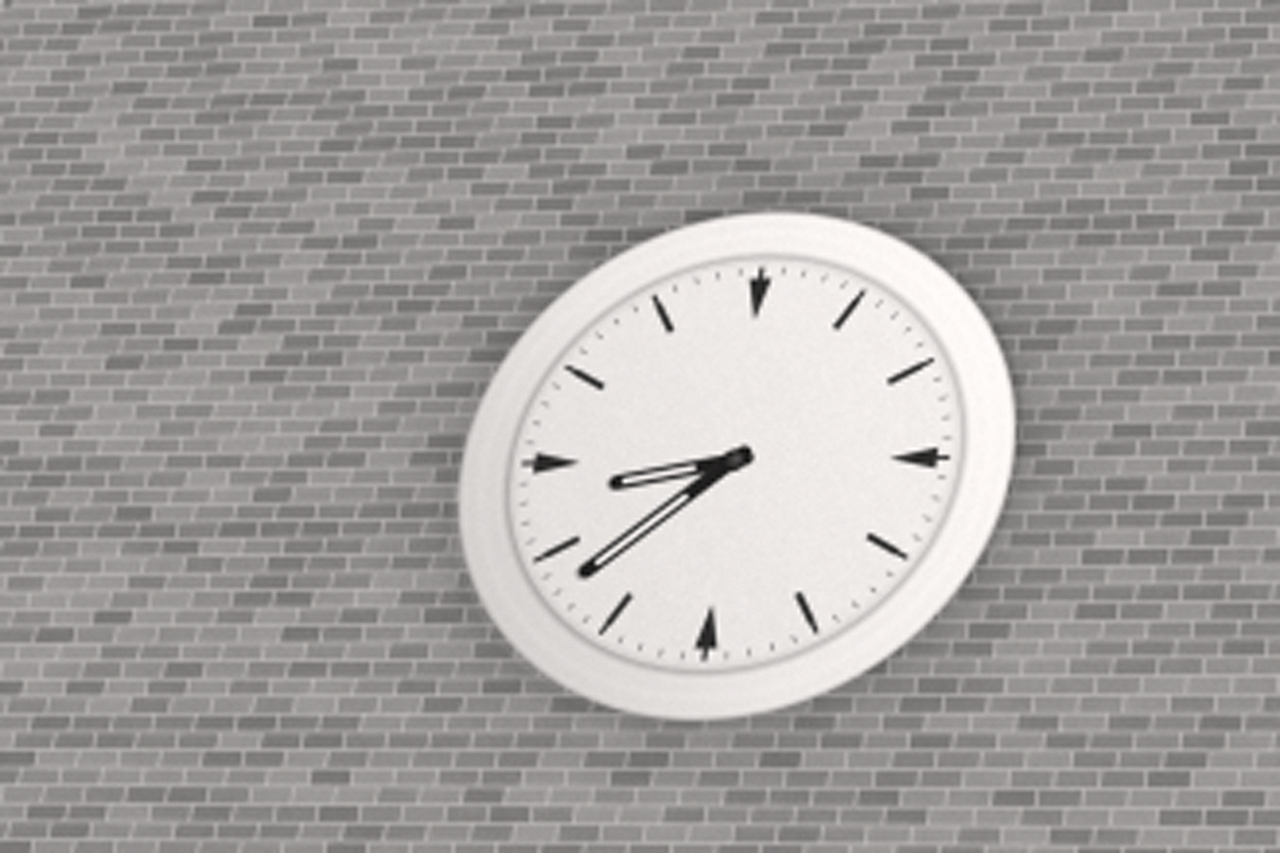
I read 8.38
